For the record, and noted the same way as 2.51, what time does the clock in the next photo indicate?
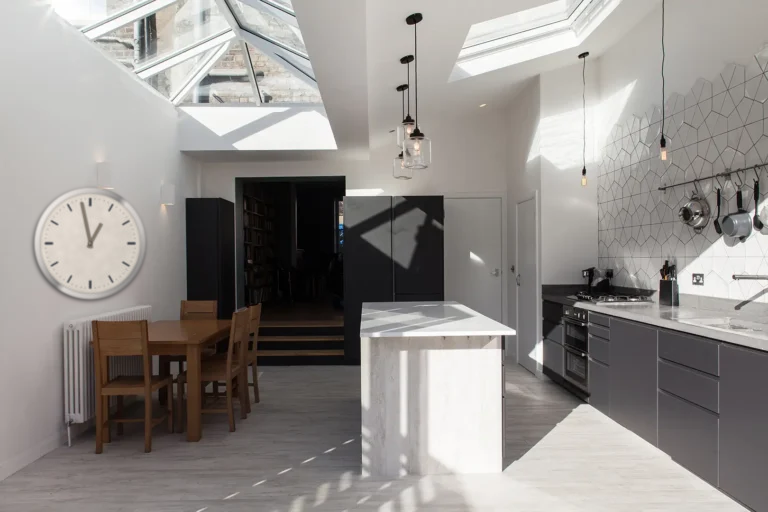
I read 12.58
